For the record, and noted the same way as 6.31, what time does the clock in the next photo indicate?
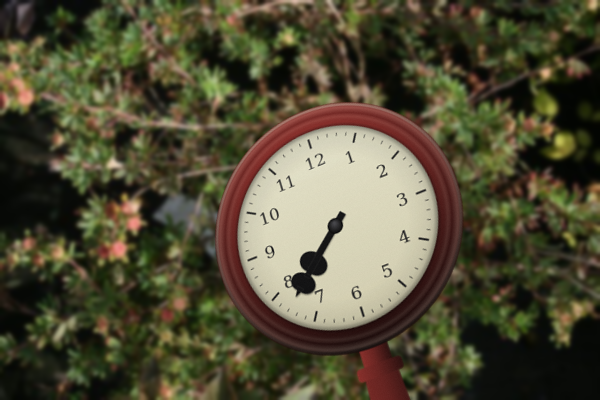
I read 7.38
